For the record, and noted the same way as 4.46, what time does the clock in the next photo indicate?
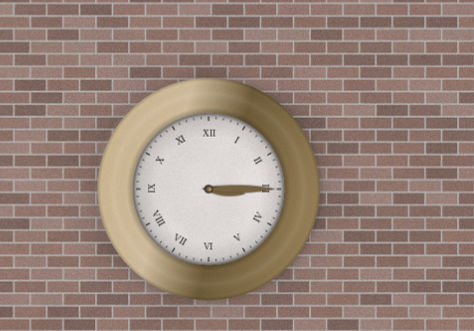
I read 3.15
